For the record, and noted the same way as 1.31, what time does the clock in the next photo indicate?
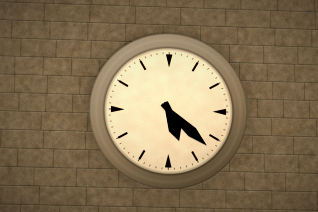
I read 5.22
